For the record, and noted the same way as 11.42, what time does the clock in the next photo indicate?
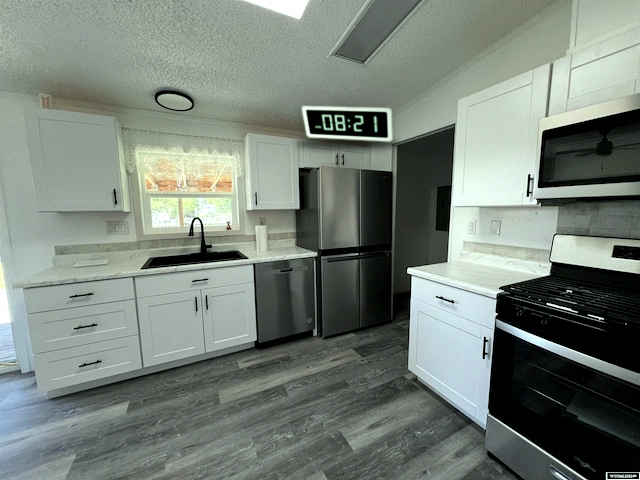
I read 8.21
